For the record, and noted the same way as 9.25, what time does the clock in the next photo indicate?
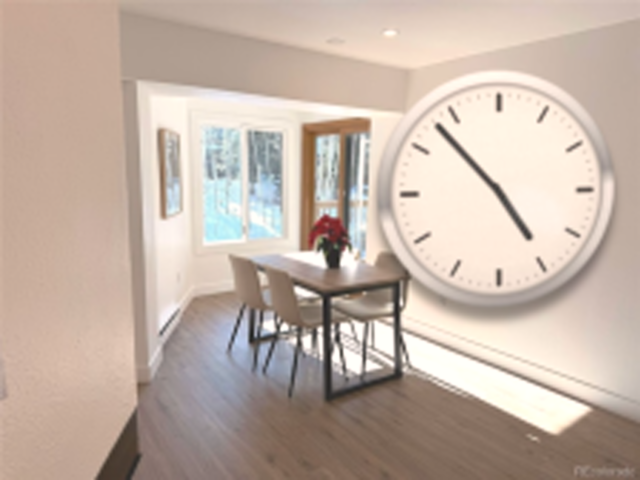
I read 4.53
